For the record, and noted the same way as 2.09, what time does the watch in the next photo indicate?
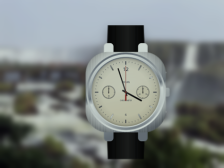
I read 3.57
